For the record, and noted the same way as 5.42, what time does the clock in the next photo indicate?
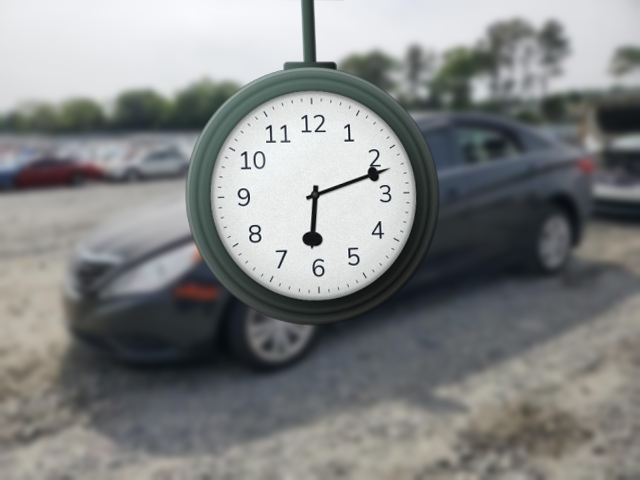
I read 6.12
